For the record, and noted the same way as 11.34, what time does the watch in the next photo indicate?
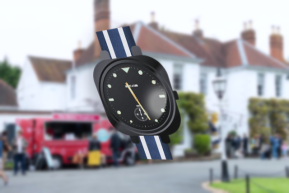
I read 11.27
